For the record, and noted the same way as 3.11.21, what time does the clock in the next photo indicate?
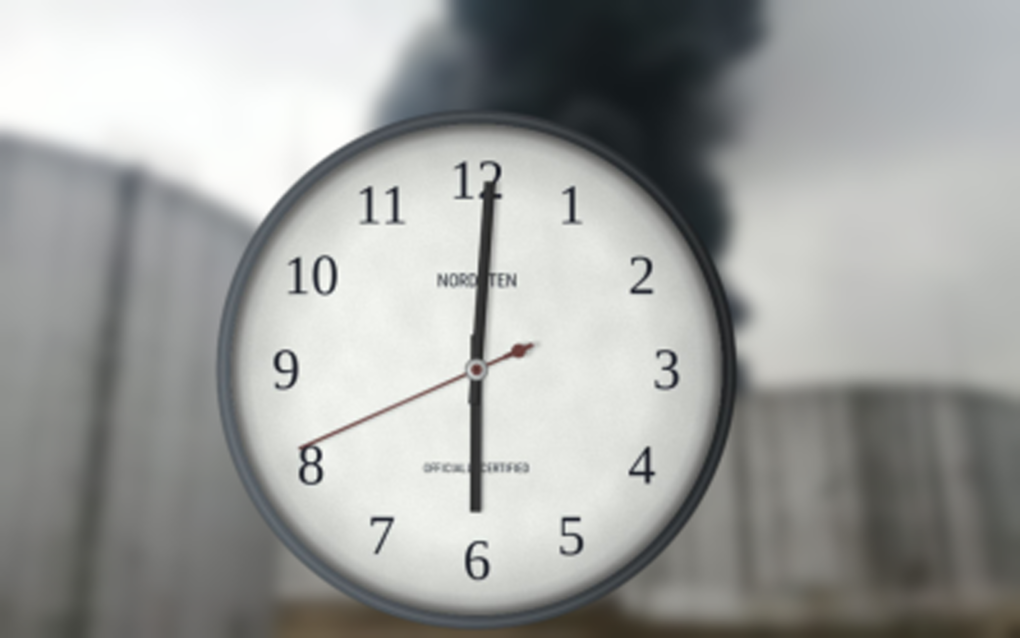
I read 6.00.41
